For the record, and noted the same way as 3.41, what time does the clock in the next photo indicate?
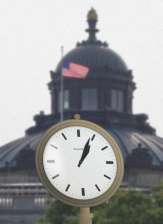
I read 1.04
